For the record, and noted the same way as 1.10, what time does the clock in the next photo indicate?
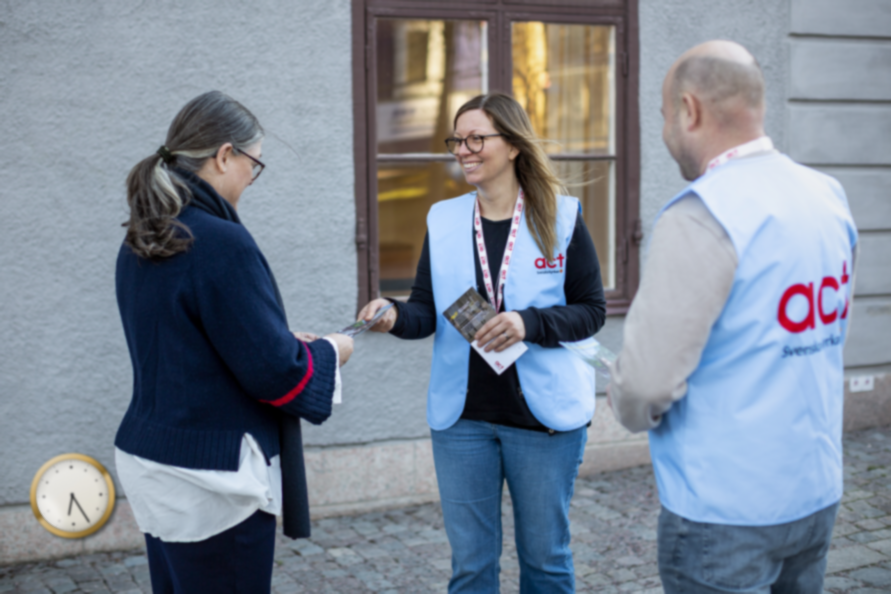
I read 6.25
